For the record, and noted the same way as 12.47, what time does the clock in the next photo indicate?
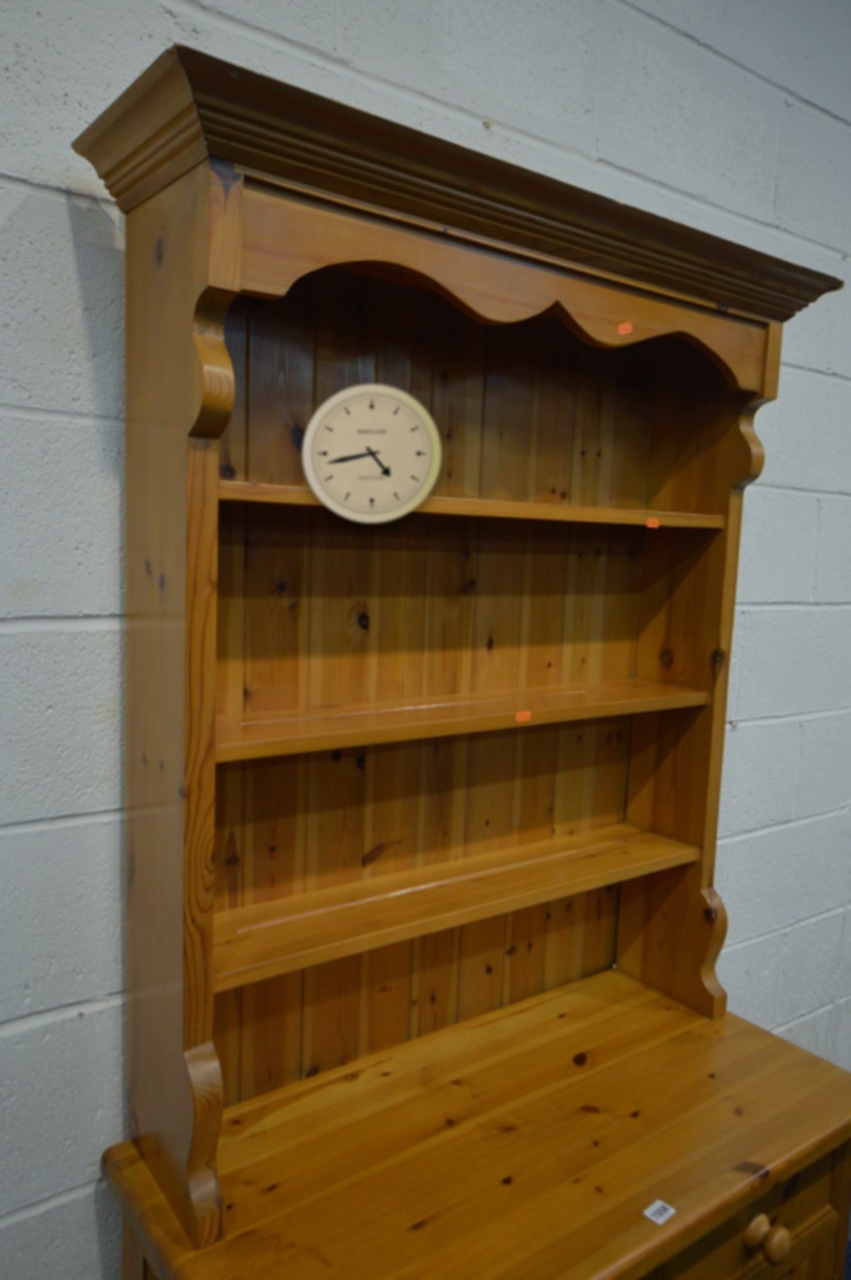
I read 4.43
